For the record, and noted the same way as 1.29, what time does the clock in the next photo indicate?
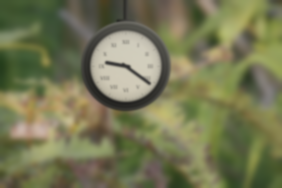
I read 9.21
